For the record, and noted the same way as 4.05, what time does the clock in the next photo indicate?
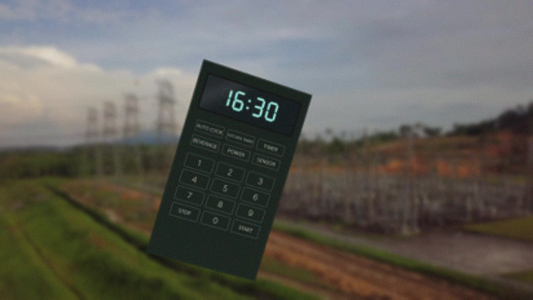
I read 16.30
